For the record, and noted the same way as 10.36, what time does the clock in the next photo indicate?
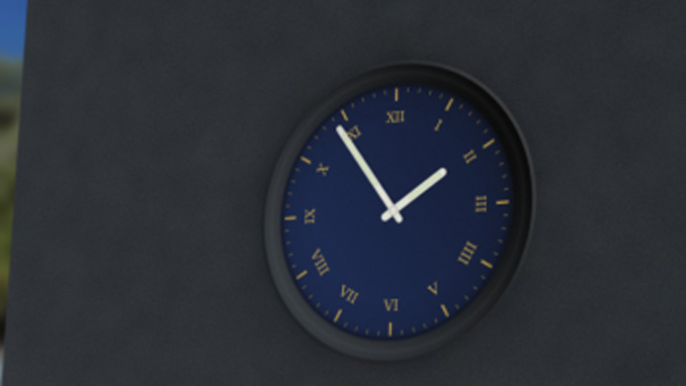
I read 1.54
